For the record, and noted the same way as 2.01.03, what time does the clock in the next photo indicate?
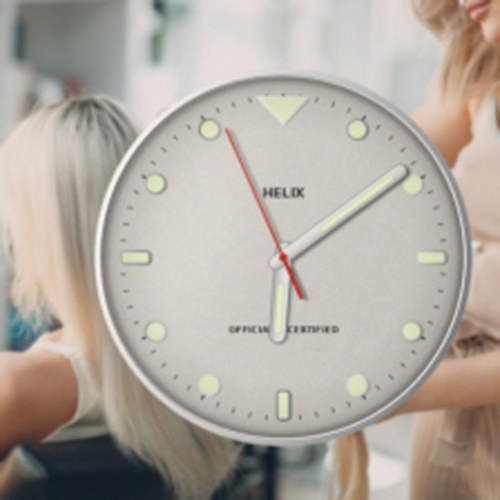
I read 6.08.56
